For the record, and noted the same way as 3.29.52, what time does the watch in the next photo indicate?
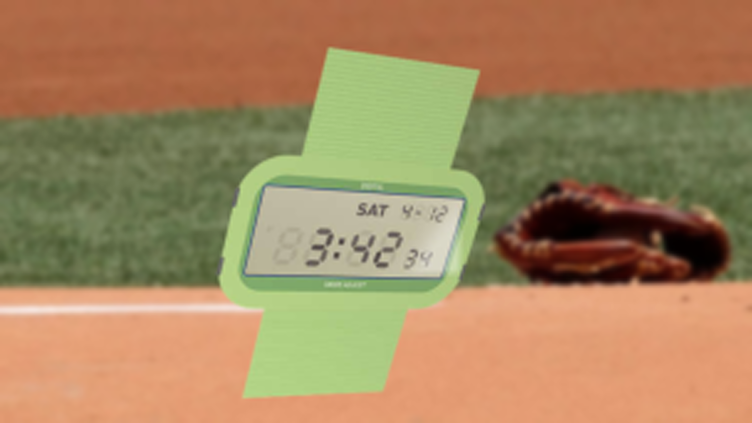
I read 3.42.34
